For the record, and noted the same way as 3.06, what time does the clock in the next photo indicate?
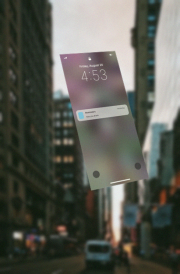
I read 4.53
